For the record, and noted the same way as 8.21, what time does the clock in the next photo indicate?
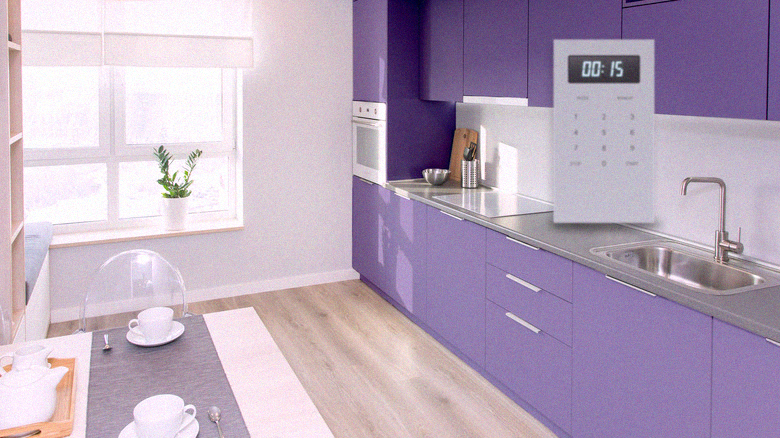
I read 0.15
